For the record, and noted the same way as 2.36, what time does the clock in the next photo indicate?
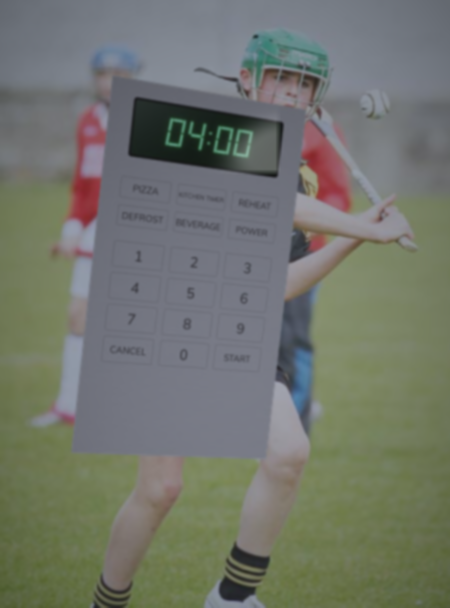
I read 4.00
